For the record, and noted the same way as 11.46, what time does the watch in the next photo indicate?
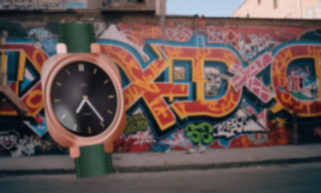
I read 7.24
